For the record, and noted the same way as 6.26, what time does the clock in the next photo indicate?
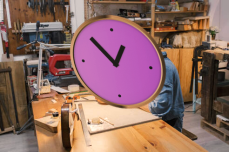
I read 12.53
